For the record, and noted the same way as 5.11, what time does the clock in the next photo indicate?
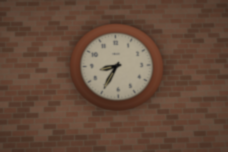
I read 8.35
